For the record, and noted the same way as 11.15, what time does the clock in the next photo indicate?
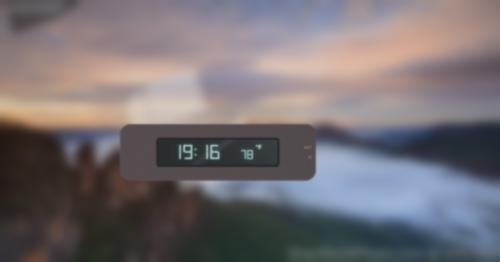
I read 19.16
